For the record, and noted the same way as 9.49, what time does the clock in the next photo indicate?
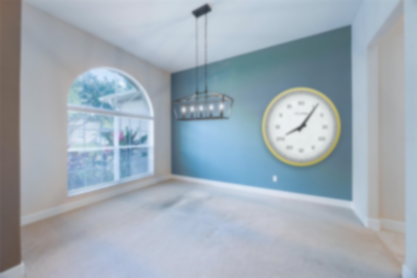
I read 8.06
